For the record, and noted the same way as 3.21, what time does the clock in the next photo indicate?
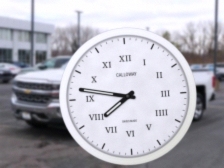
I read 7.47
